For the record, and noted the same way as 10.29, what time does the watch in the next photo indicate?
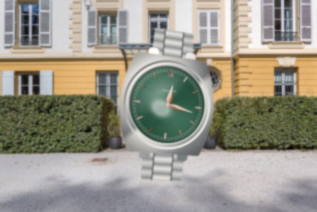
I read 12.17
